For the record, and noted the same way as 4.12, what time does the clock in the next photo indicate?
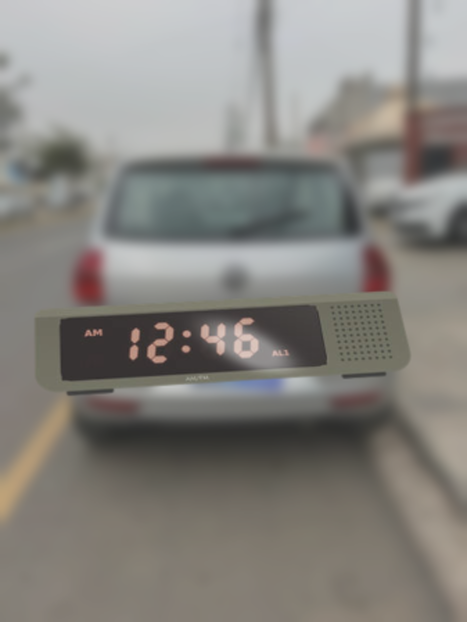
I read 12.46
